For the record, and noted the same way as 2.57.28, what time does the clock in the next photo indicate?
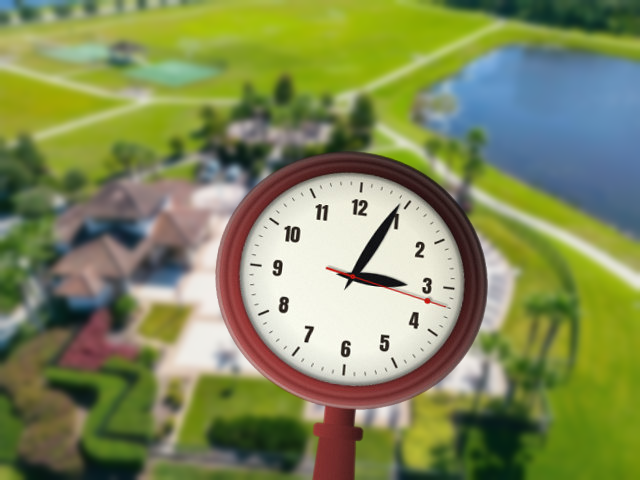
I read 3.04.17
